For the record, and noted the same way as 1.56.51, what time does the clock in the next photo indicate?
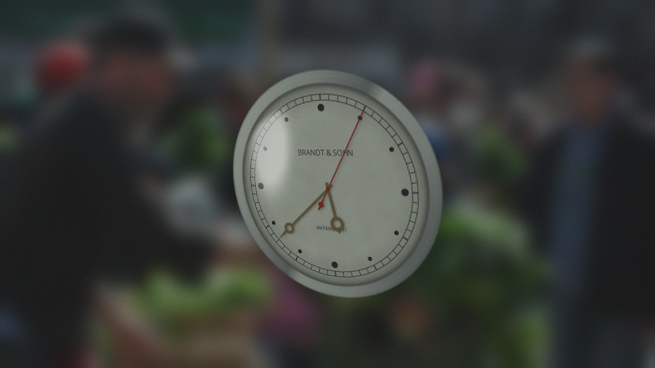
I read 5.38.05
